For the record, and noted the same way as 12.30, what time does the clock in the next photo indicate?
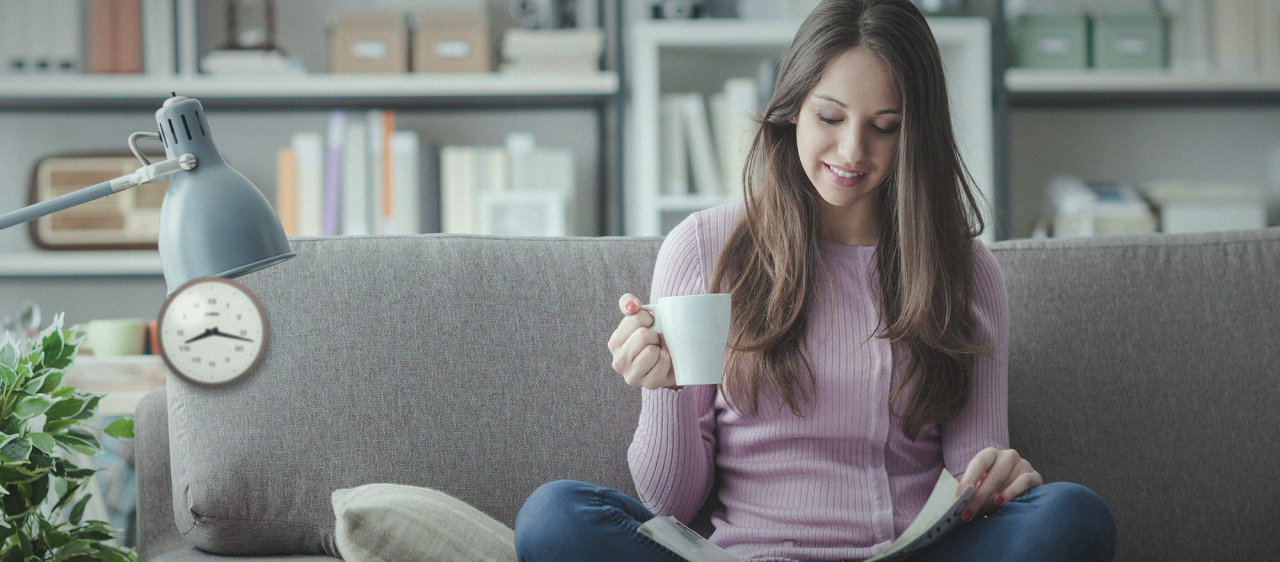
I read 8.17
